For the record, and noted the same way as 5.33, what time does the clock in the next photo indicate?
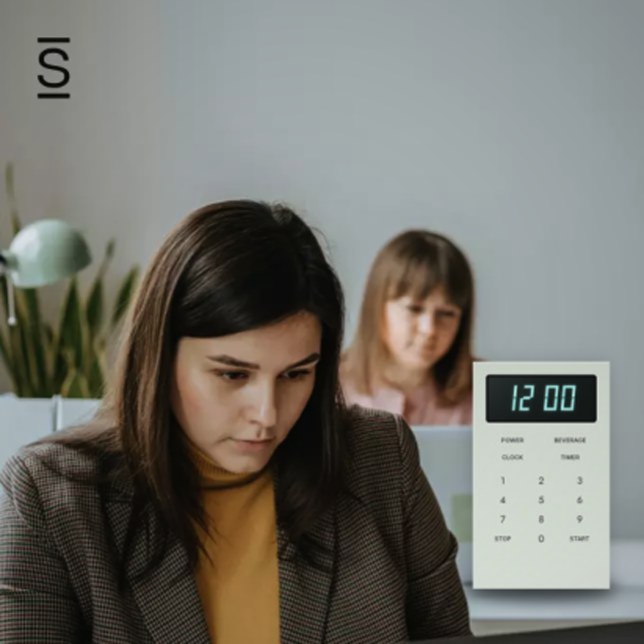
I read 12.00
